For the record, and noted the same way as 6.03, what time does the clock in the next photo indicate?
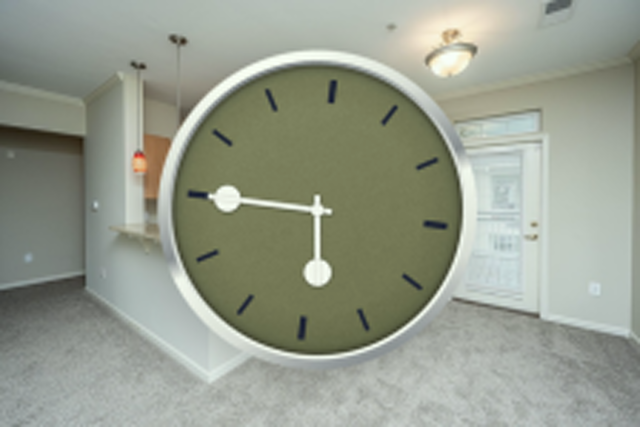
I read 5.45
